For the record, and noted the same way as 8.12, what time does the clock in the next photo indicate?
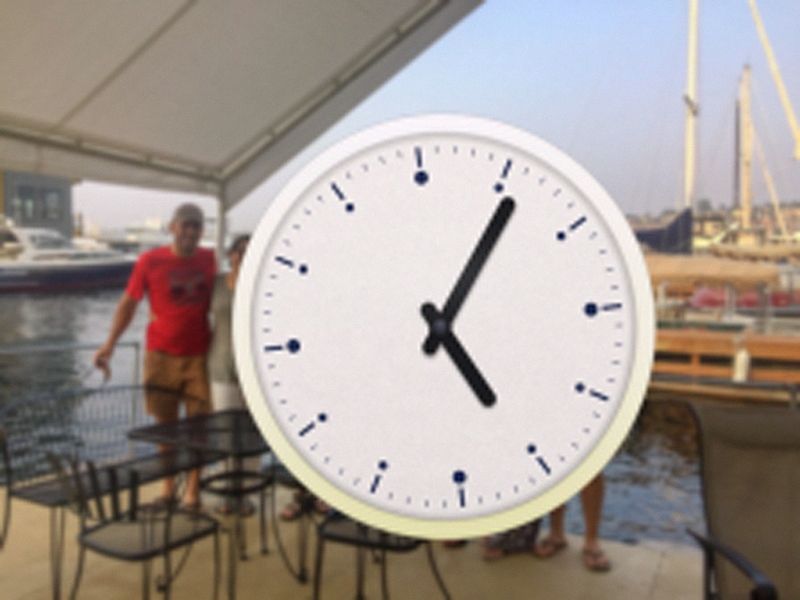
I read 5.06
